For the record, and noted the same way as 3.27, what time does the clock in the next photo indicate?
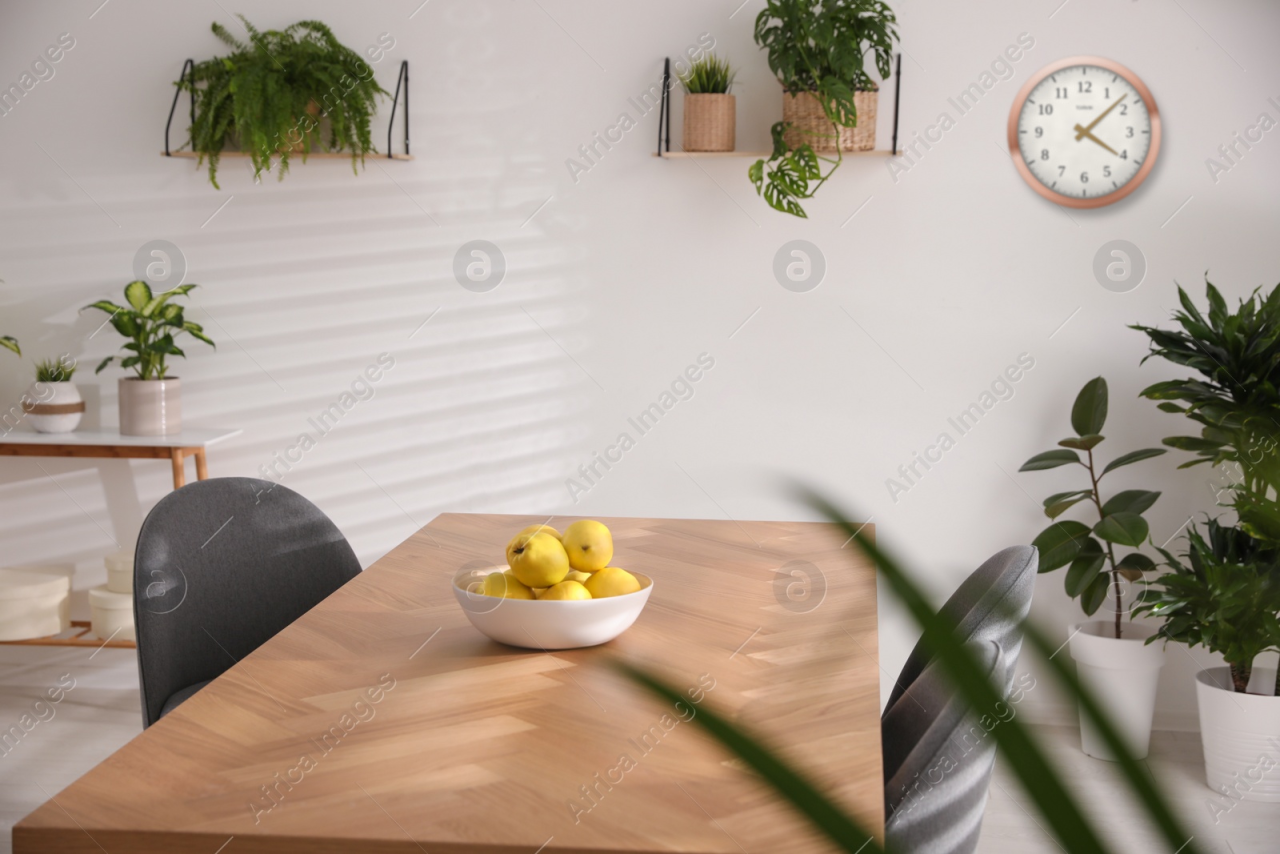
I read 4.08
